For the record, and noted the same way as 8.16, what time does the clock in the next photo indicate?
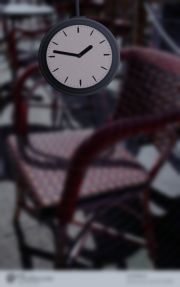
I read 1.47
